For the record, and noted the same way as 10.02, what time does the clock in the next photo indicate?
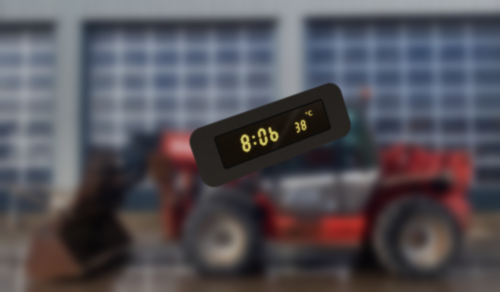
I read 8.06
